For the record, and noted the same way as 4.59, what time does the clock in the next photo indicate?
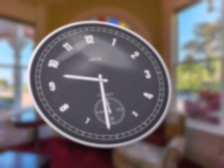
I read 9.31
